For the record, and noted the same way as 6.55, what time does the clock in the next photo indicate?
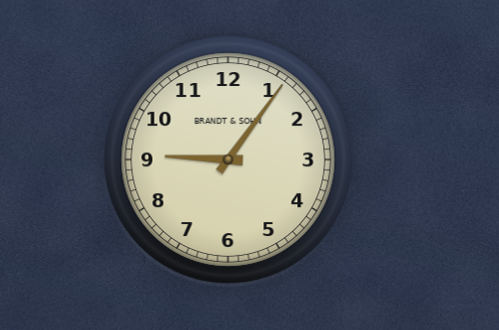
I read 9.06
